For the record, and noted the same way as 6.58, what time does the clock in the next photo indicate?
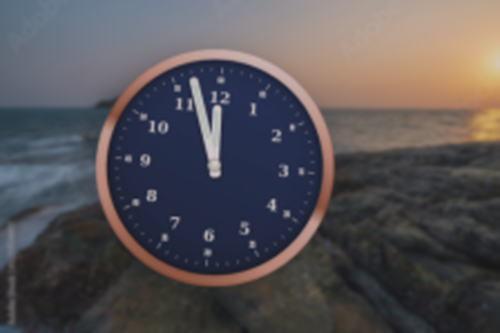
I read 11.57
